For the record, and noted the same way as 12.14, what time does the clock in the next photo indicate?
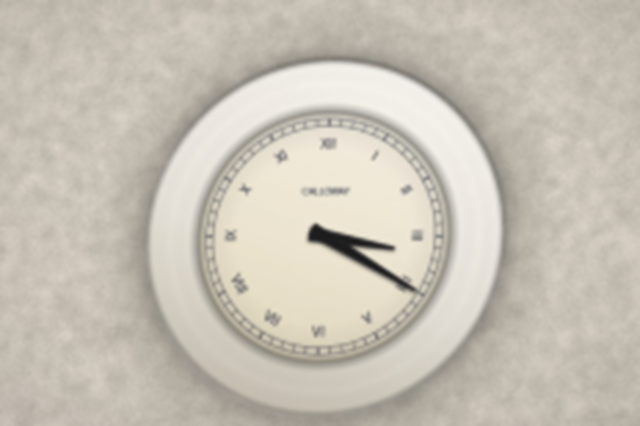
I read 3.20
